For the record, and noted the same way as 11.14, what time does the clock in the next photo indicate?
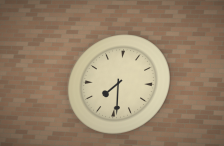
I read 7.29
